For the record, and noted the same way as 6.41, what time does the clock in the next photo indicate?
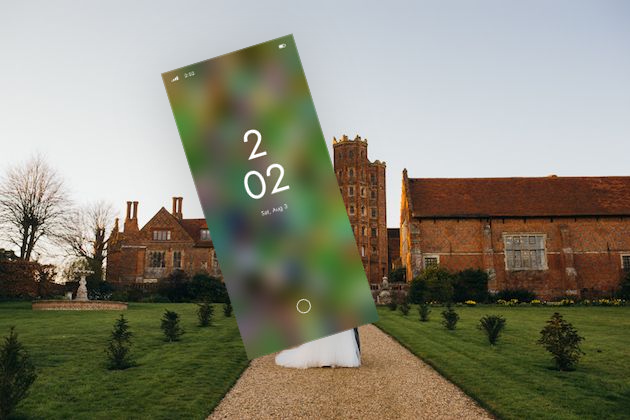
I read 2.02
